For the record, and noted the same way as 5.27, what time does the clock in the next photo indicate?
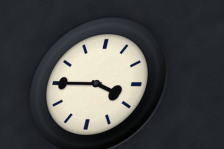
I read 3.45
